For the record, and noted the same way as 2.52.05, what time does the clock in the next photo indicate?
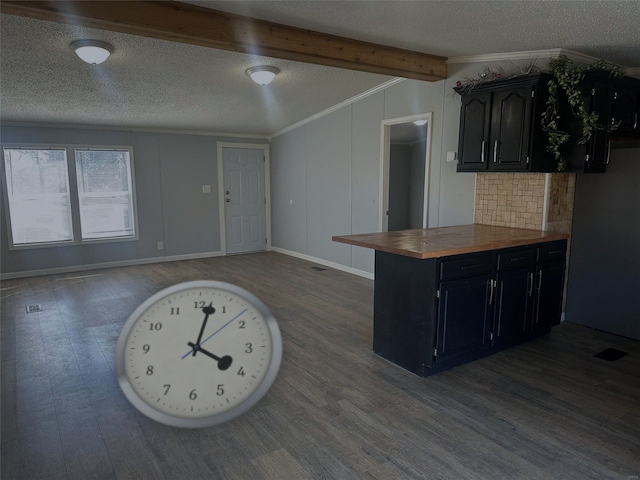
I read 4.02.08
